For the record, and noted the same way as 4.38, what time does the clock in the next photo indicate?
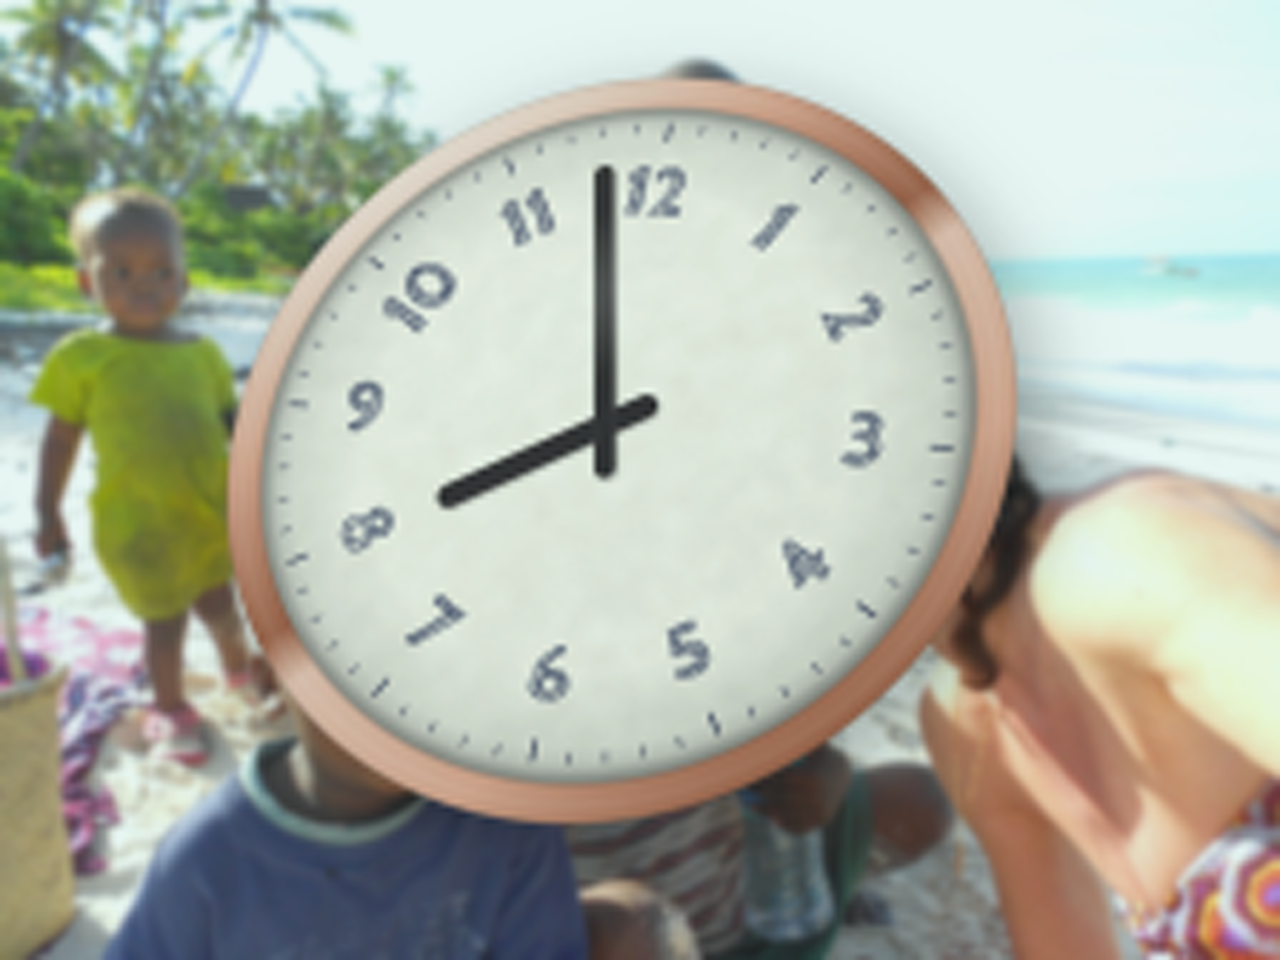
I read 7.58
